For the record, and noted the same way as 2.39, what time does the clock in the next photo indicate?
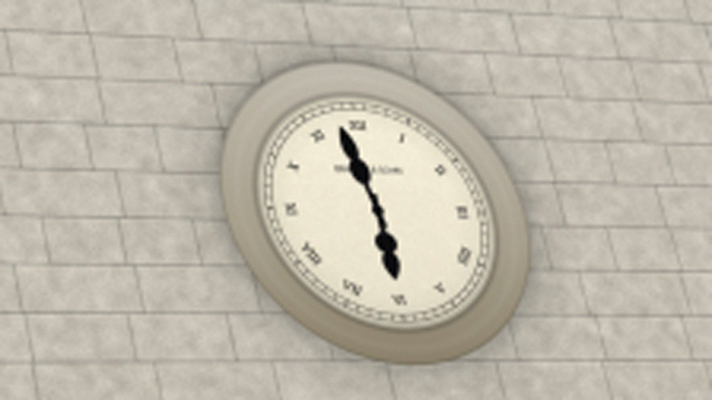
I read 5.58
